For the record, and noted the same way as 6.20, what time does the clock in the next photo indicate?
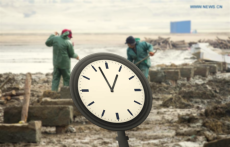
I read 12.57
